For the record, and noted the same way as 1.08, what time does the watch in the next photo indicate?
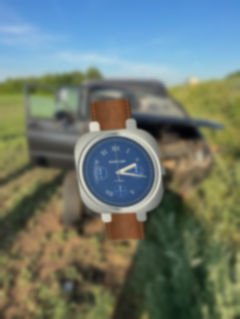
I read 2.17
